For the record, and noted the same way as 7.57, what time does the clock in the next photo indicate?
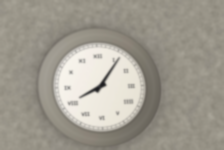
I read 8.06
